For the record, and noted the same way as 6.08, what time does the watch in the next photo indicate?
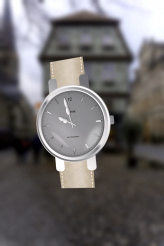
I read 9.58
